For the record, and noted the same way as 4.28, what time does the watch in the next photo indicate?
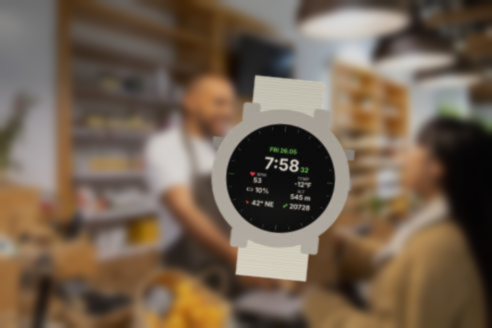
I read 7.58
